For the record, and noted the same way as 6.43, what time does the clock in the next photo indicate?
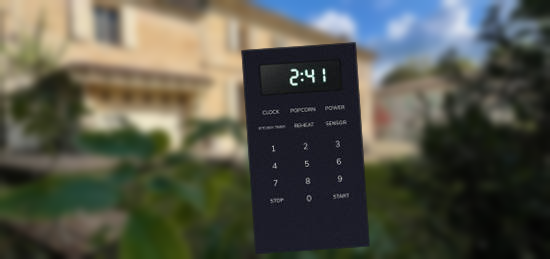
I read 2.41
